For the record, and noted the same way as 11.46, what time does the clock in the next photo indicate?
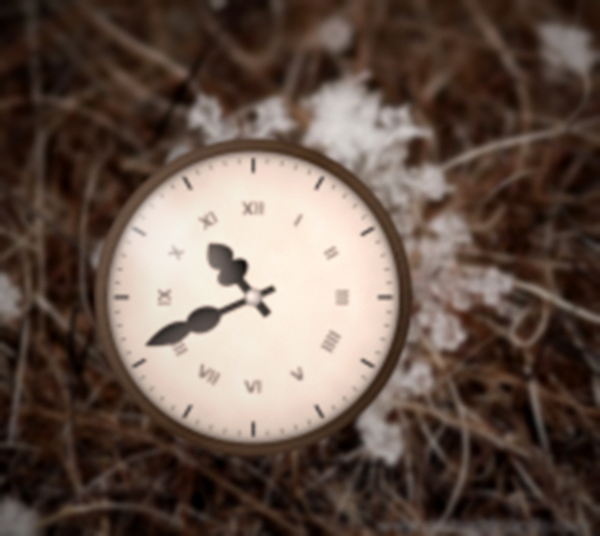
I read 10.41
